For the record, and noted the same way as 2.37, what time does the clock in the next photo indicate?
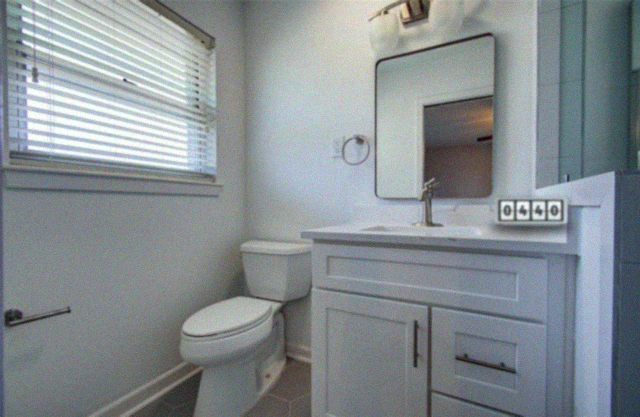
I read 4.40
